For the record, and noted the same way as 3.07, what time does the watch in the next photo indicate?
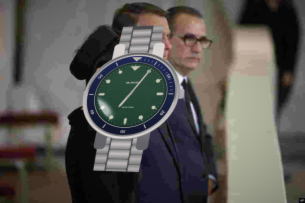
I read 7.05
